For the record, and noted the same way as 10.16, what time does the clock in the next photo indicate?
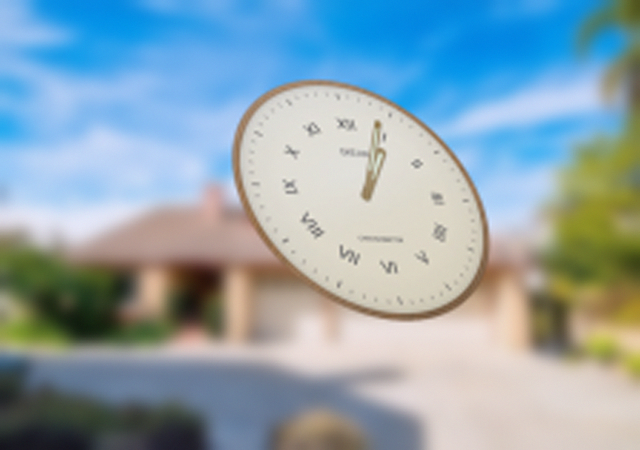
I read 1.04
